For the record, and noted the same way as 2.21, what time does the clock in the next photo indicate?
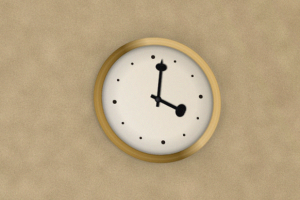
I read 4.02
